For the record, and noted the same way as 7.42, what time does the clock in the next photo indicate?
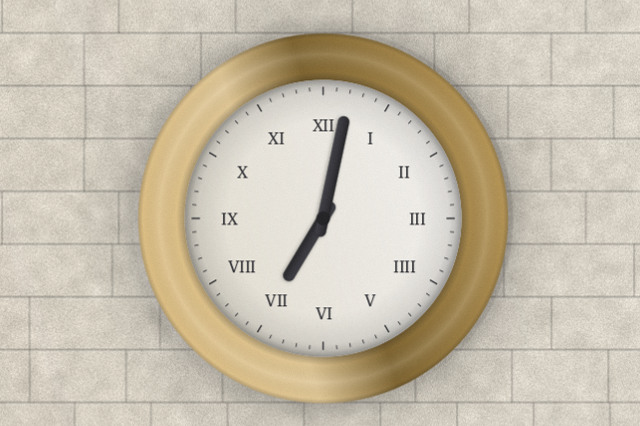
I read 7.02
